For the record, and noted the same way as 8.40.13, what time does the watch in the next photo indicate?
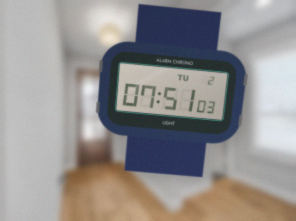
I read 7.51.03
